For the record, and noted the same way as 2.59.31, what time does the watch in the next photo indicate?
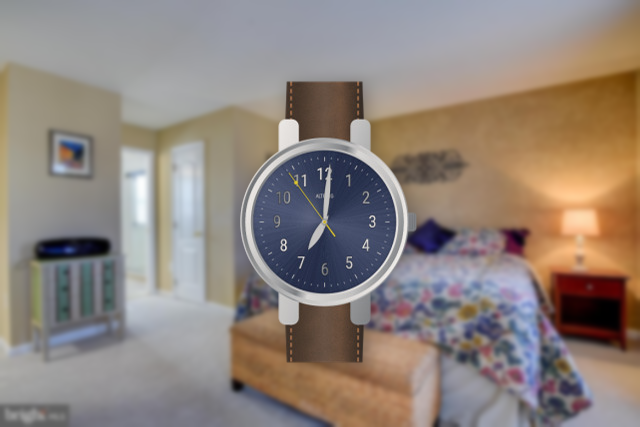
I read 7.00.54
